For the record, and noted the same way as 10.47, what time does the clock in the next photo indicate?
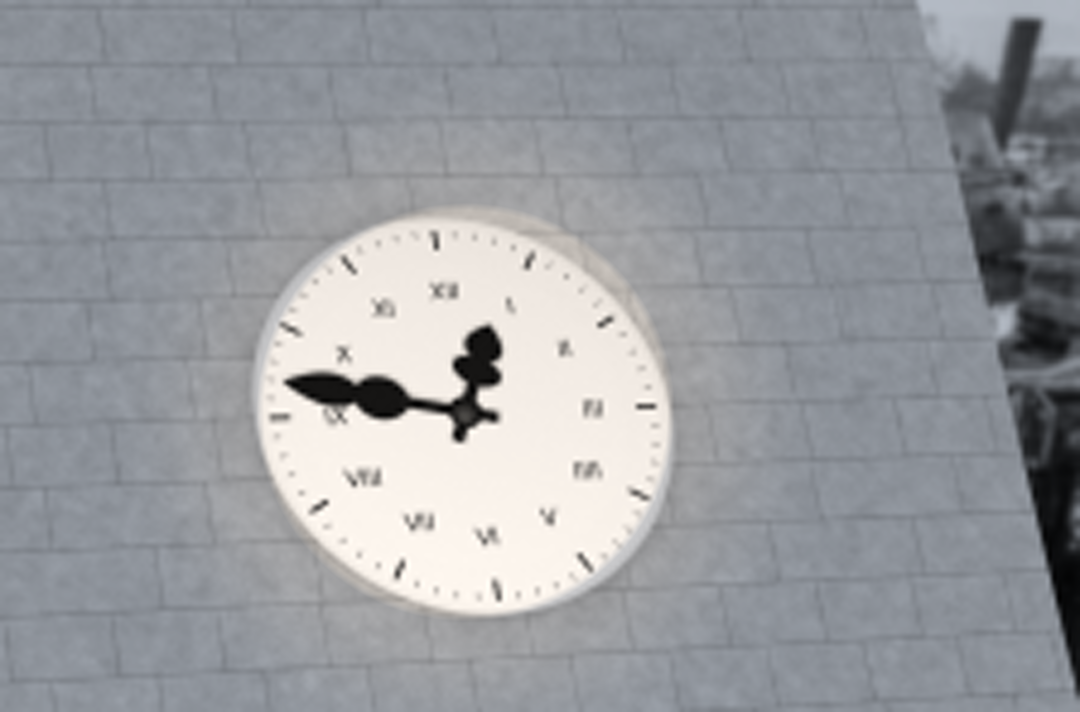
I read 12.47
